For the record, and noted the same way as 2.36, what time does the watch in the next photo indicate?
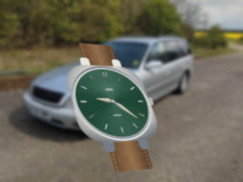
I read 9.22
